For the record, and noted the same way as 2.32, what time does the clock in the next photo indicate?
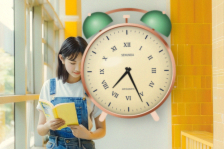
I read 7.26
